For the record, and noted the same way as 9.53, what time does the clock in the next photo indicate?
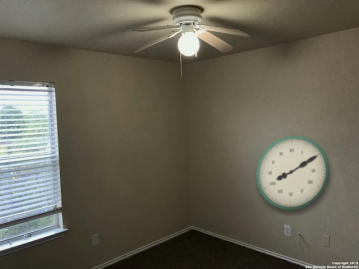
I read 8.10
